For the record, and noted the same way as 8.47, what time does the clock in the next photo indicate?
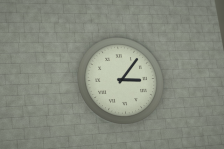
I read 3.07
